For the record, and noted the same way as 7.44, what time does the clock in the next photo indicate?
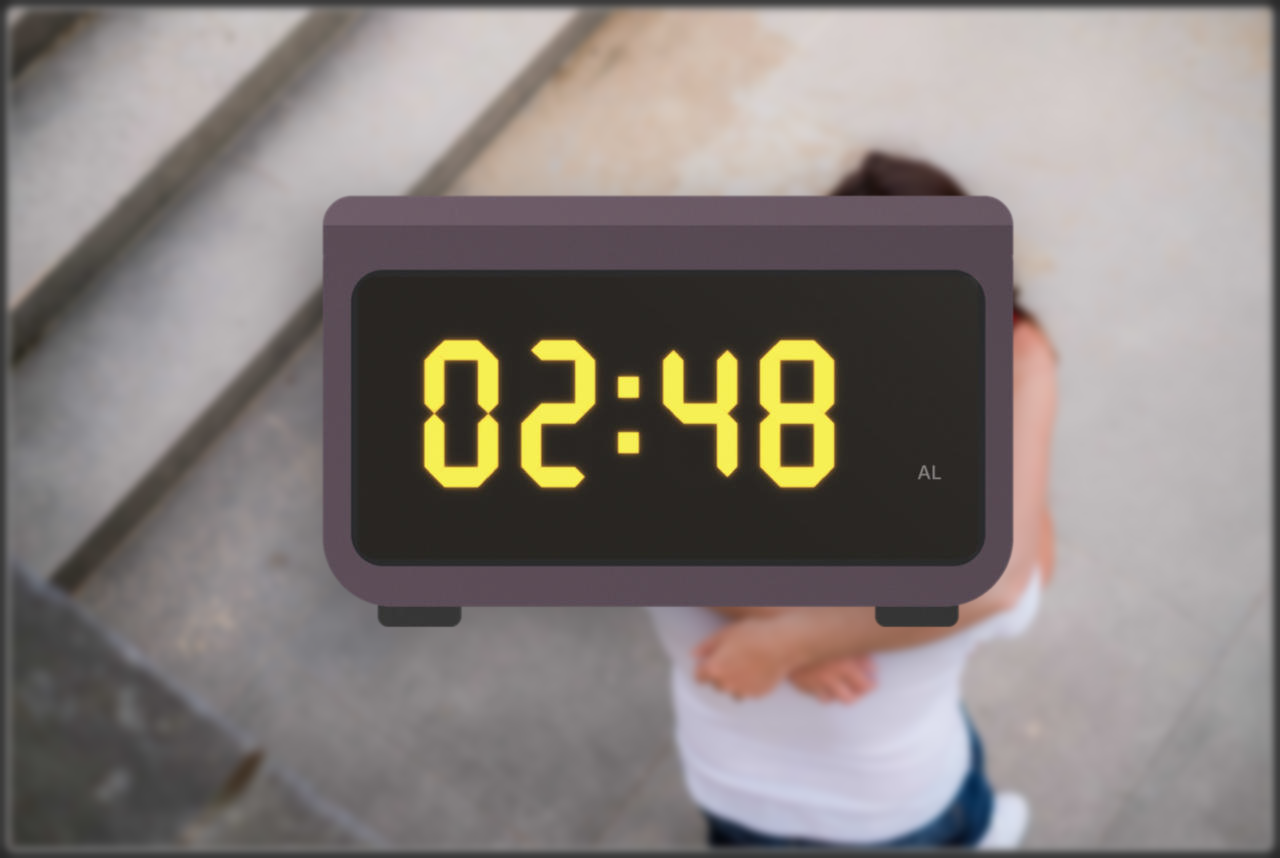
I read 2.48
